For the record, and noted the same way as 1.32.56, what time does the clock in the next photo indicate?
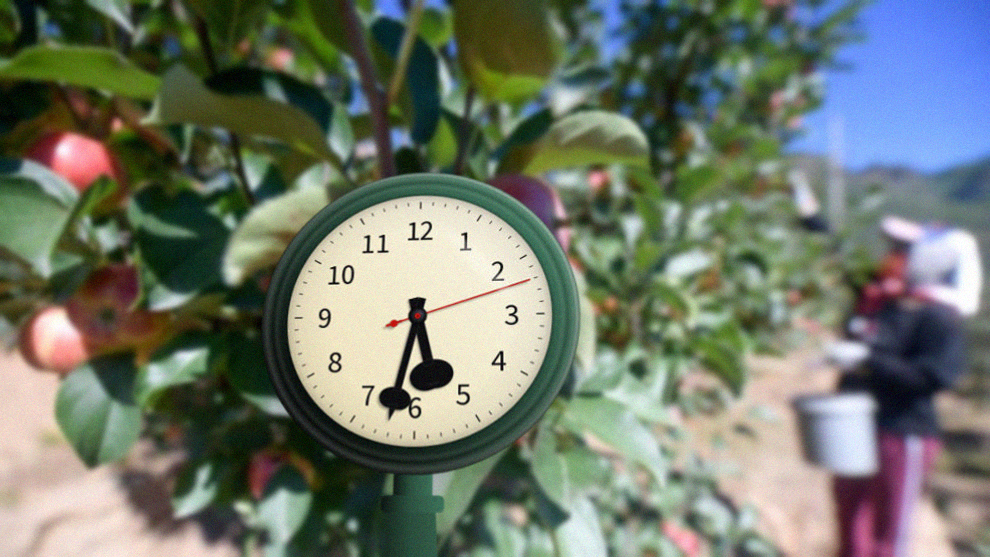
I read 5.32.12
